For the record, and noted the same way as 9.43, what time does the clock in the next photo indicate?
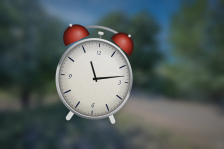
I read 11.13
